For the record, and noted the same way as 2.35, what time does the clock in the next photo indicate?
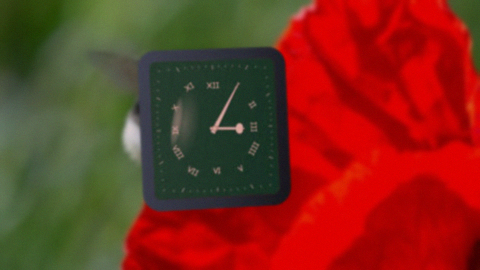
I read 3.05
